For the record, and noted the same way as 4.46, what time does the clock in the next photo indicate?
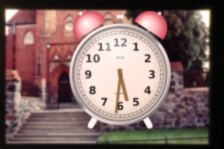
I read 5.31
